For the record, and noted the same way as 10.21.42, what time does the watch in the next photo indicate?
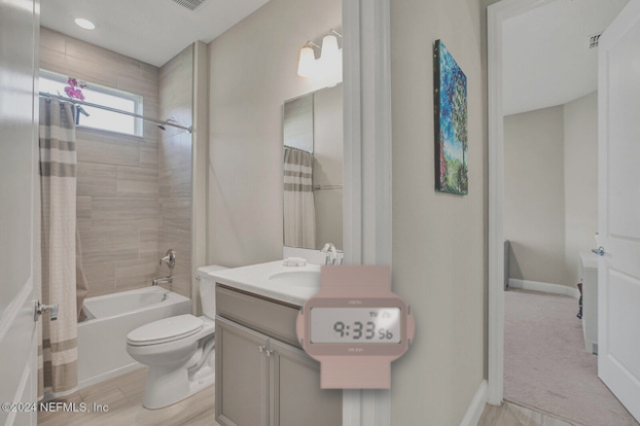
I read 9.33.56
